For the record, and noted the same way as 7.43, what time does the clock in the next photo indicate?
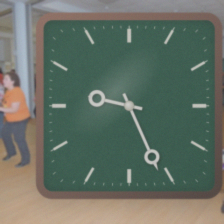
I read 9.26
